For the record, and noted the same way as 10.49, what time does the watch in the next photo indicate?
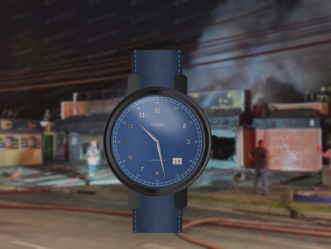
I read 10.28
